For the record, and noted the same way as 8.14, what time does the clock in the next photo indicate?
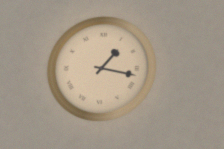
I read 1.17
